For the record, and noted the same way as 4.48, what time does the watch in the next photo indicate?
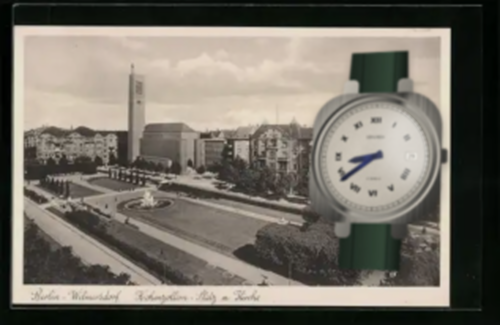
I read 8.39
